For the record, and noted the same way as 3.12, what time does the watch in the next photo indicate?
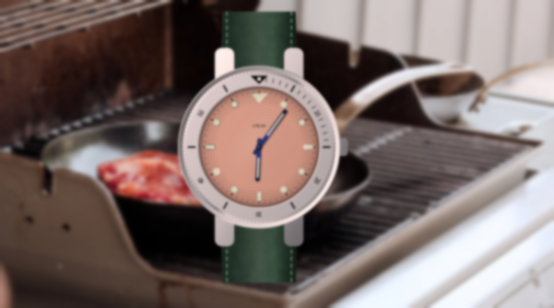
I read 6.06
